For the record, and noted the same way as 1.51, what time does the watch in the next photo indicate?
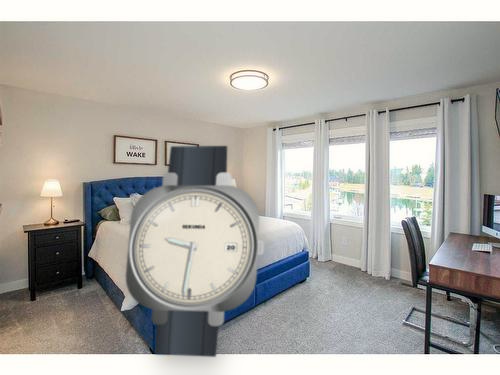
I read 9.31
